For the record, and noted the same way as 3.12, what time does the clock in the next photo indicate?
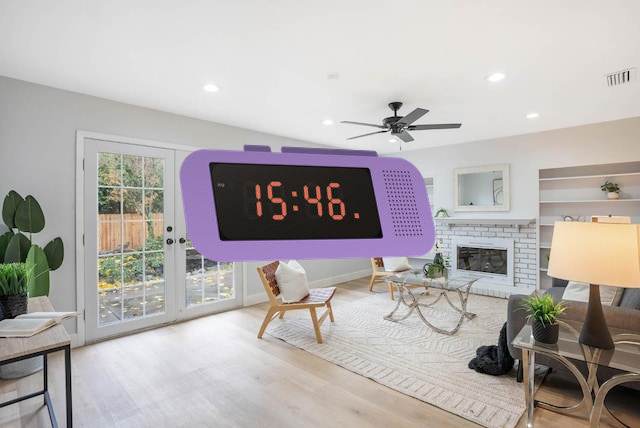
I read 15.46
